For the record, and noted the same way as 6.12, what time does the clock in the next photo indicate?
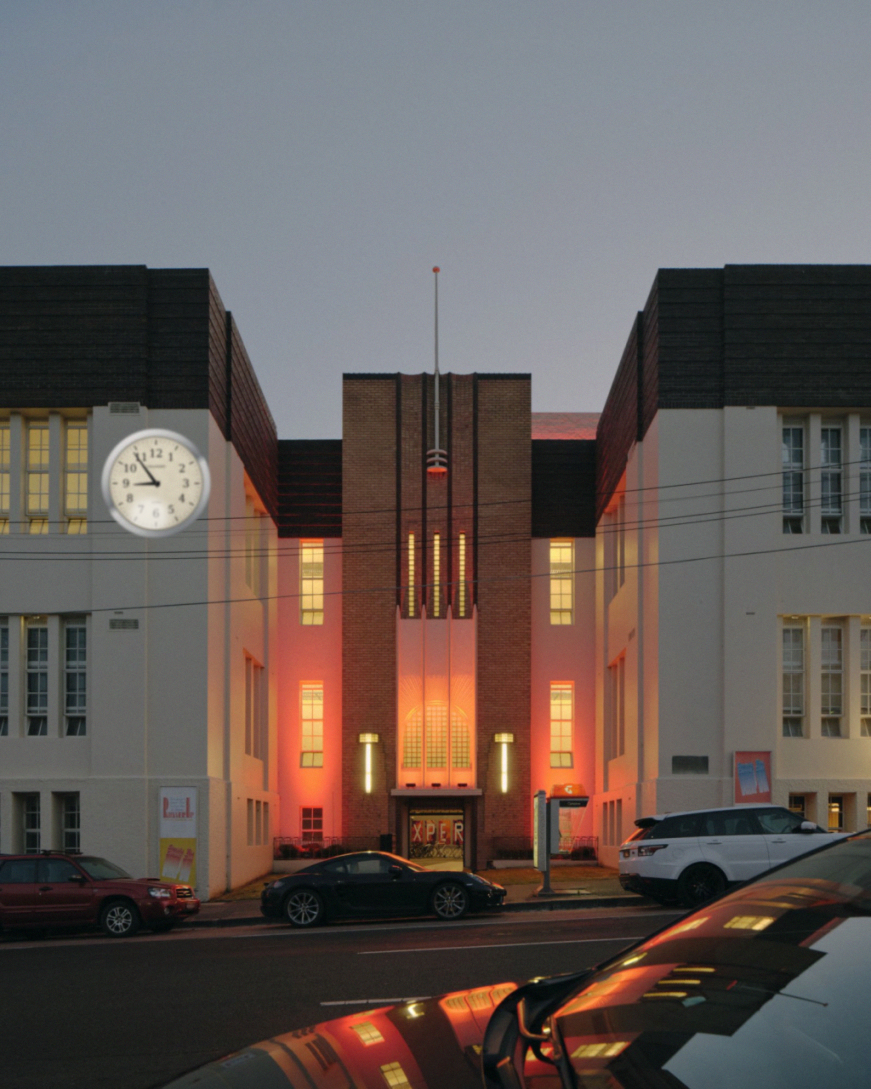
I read 8.54
